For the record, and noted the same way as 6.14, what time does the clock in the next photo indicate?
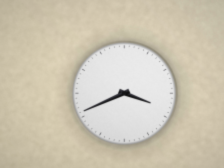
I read 3.41
